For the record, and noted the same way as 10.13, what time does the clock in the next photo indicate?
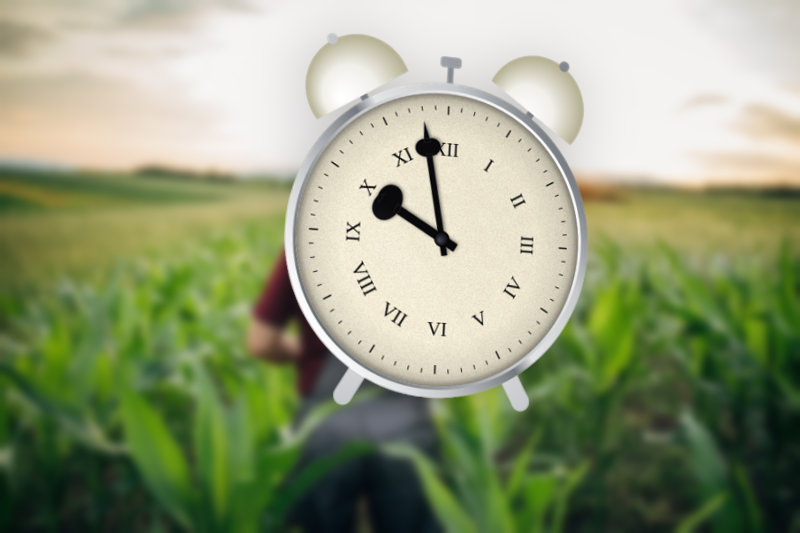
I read 9.58
